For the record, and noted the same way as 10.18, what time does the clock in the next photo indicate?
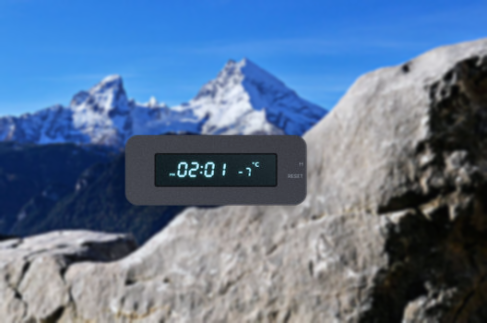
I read 2.01
